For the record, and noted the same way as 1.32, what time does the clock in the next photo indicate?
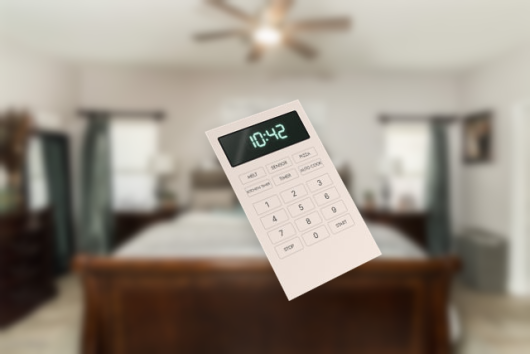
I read 10.42
